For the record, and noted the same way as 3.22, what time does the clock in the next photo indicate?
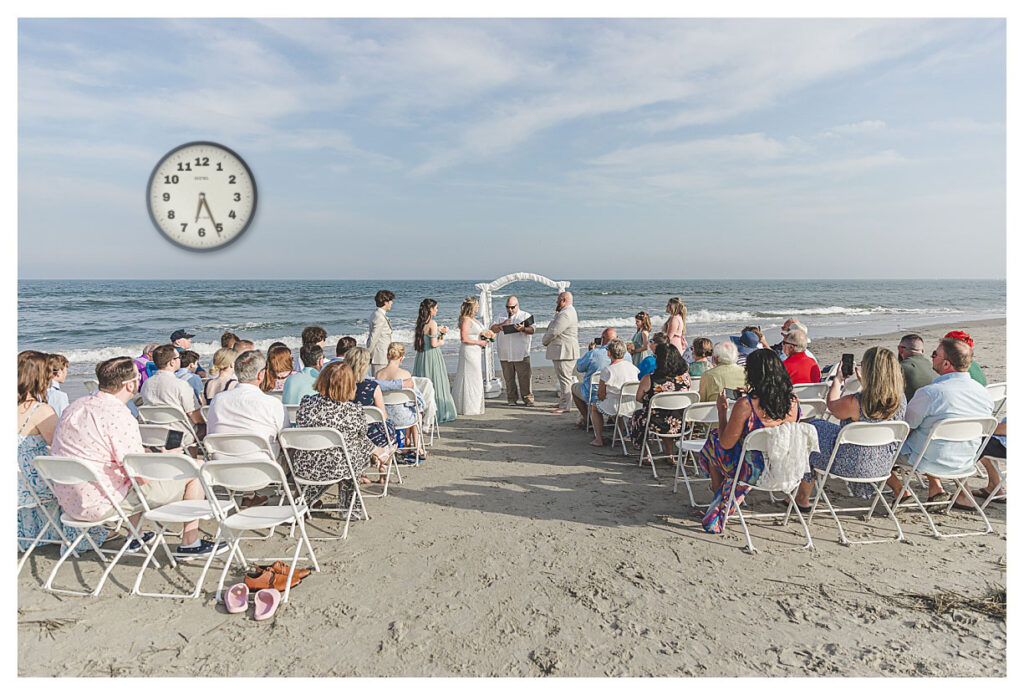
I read 6.26
